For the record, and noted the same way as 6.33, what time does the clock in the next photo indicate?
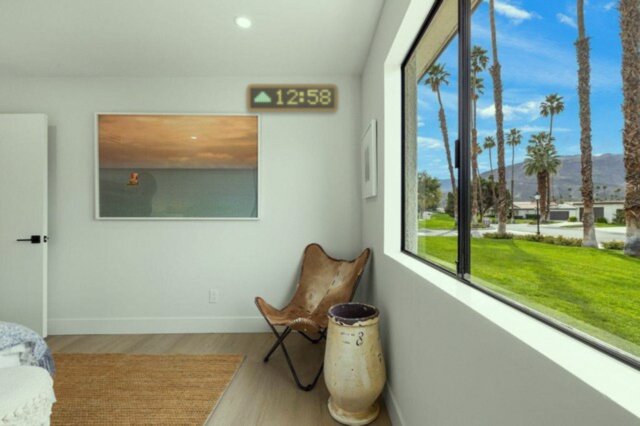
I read 12.58
